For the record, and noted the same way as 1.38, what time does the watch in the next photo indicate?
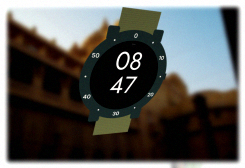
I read 8.47
